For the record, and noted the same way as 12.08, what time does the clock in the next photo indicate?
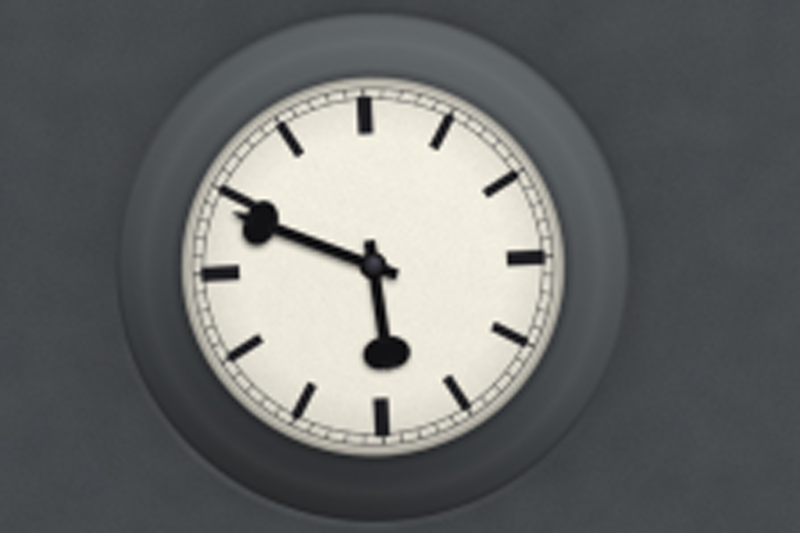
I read 5.49
